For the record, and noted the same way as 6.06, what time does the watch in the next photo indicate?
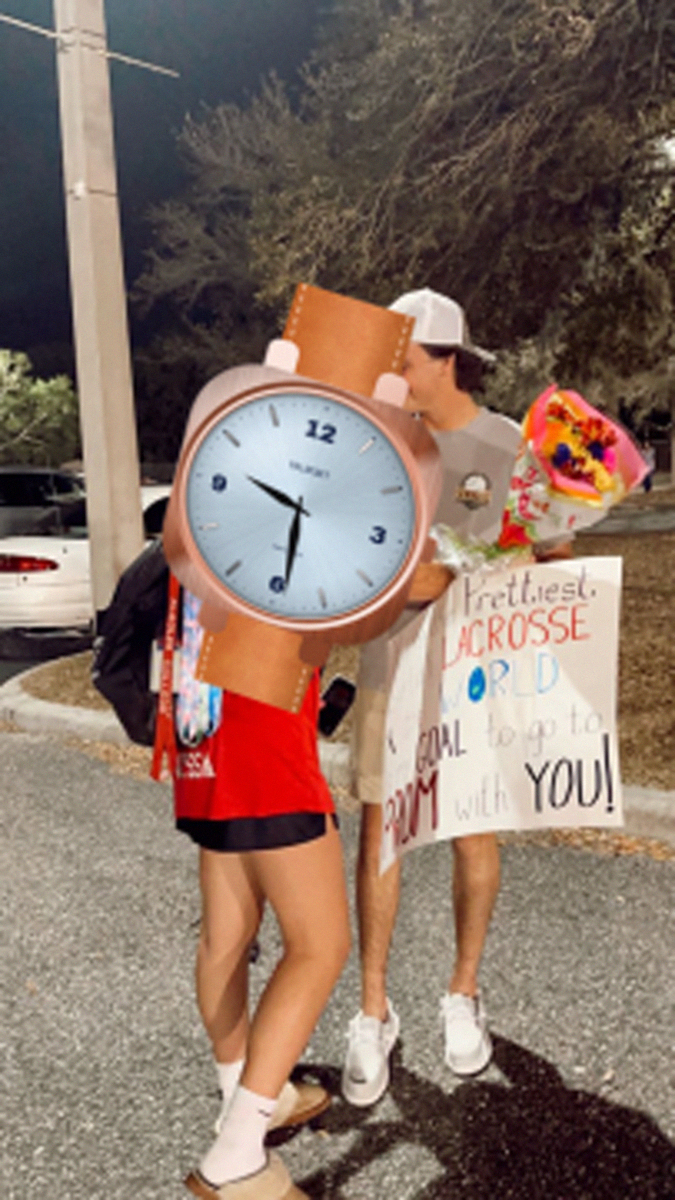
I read 9.29
